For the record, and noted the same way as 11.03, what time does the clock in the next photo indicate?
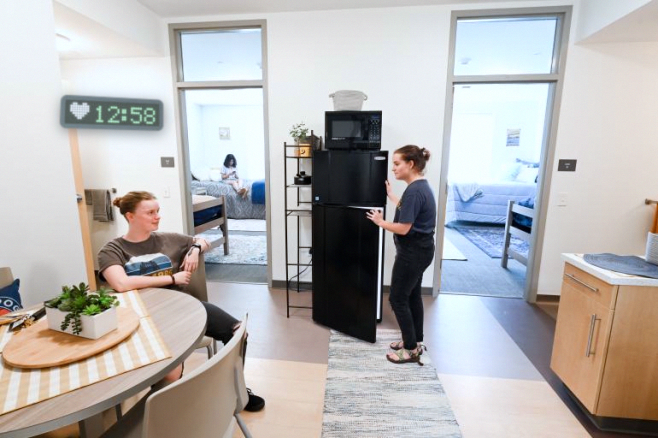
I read 12.58
